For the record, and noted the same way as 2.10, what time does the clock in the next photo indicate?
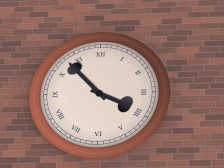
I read 3.53
